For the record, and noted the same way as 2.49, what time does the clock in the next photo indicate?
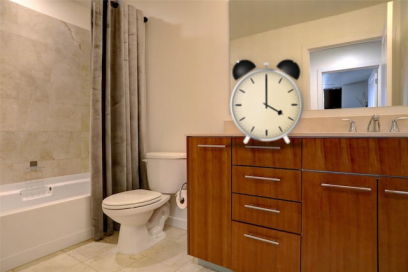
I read 4.00
